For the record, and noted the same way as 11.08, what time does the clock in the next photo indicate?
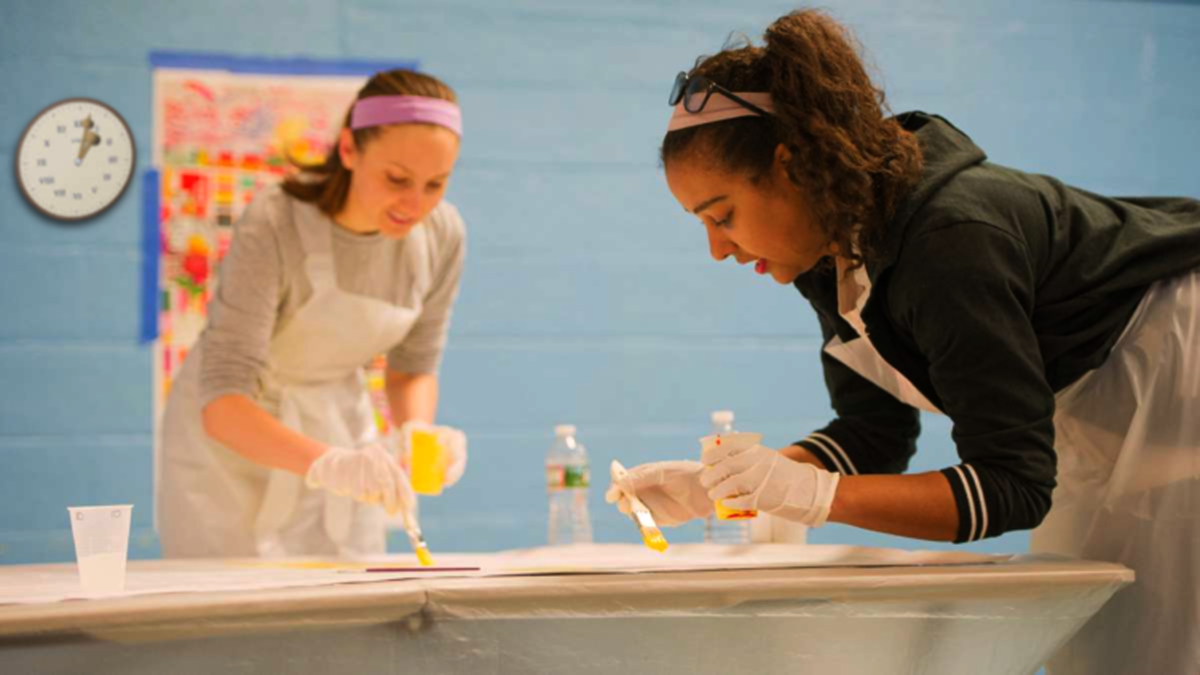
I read 1.02
